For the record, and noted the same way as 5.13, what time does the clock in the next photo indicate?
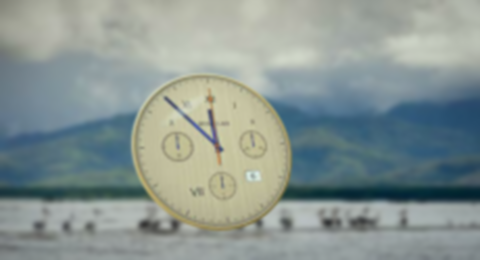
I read 11.53
